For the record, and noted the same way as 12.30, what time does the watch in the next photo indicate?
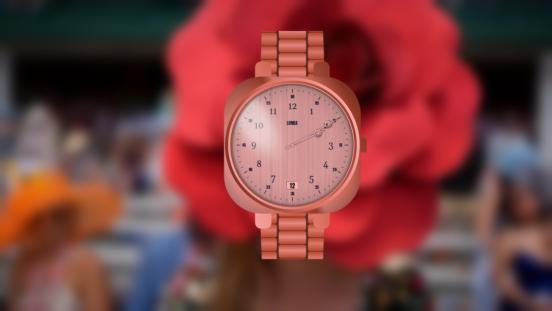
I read 2.10
